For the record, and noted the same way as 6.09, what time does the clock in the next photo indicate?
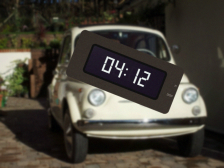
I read 4.12
